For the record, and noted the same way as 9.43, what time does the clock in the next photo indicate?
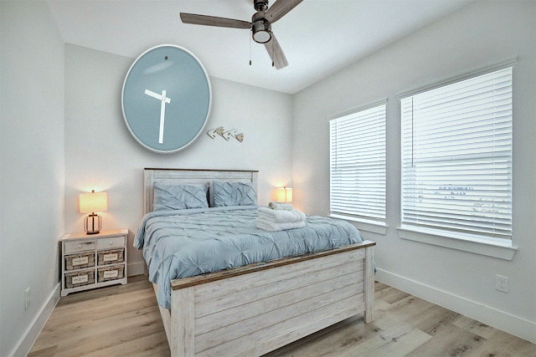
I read 9.30
